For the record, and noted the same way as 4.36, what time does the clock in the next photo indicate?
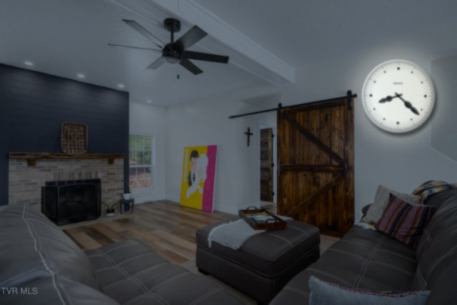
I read 8.22
